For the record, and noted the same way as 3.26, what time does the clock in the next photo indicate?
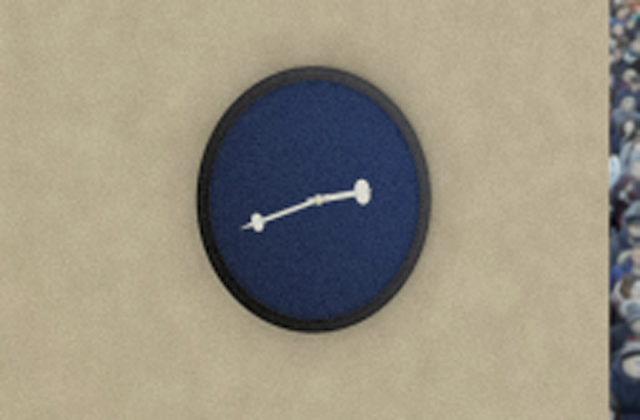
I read 2.42
